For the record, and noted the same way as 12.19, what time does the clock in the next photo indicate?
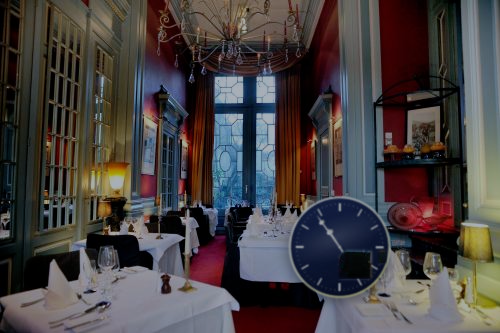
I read 10.54
